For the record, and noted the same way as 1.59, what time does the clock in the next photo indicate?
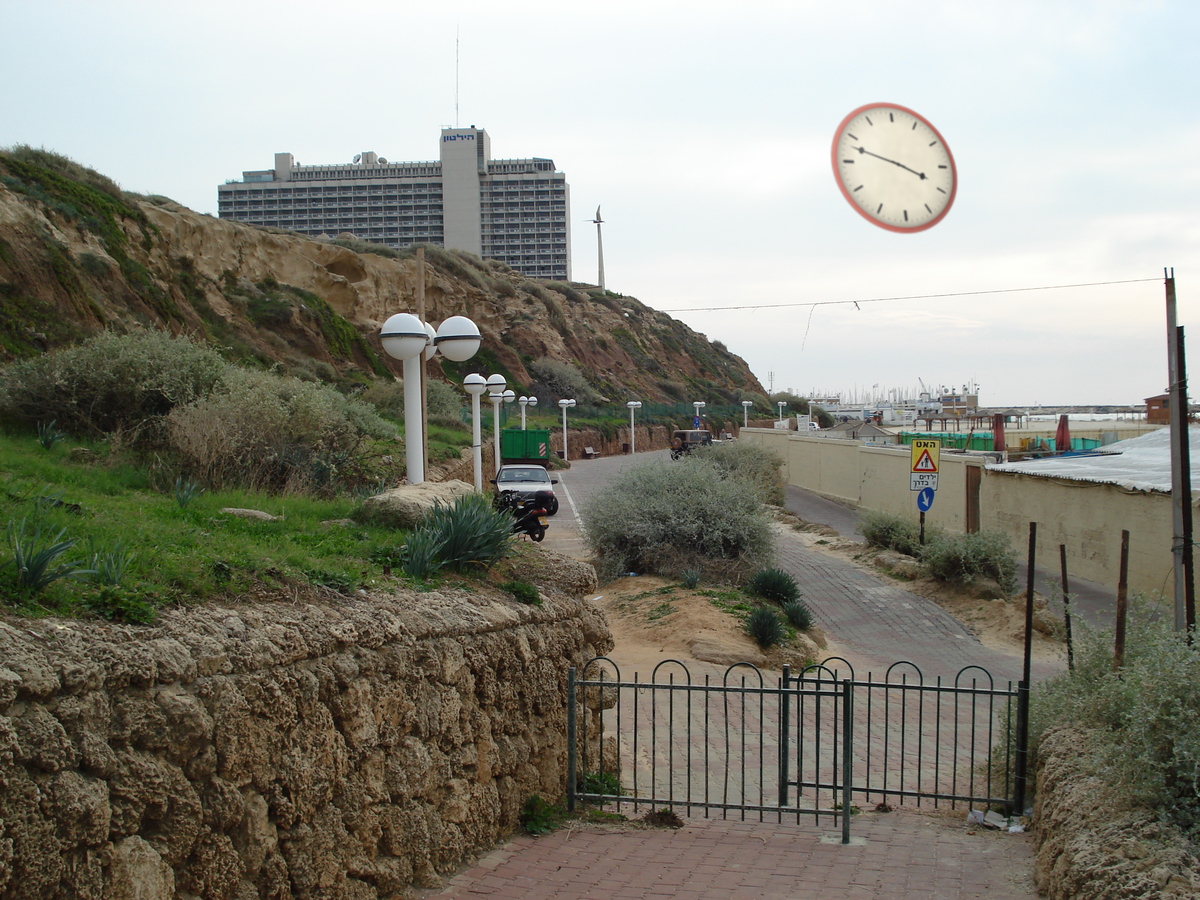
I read 3.48
